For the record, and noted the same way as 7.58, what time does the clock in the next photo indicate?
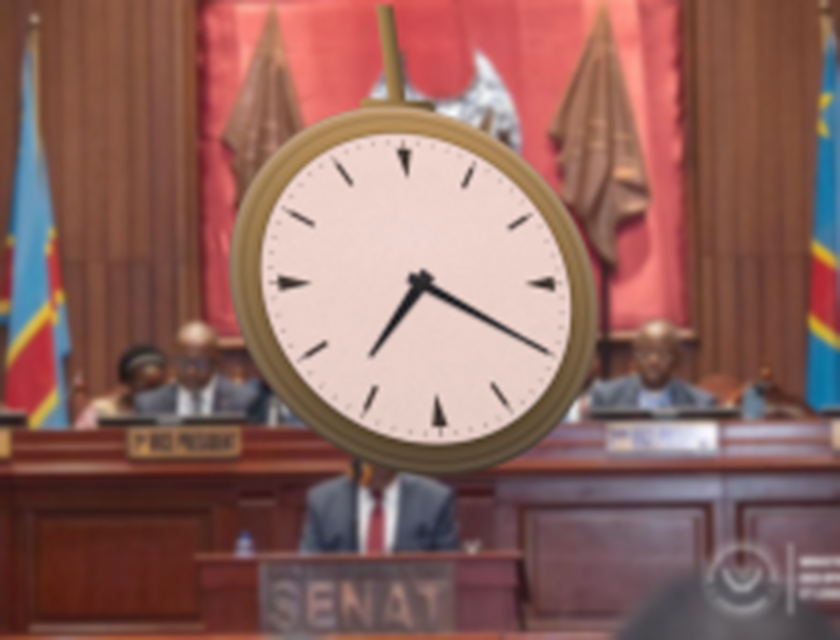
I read 7.20
